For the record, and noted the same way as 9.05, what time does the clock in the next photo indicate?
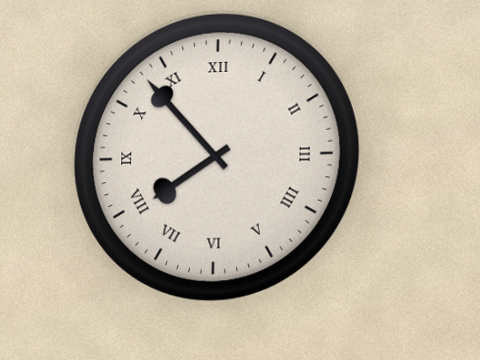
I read 7.53
